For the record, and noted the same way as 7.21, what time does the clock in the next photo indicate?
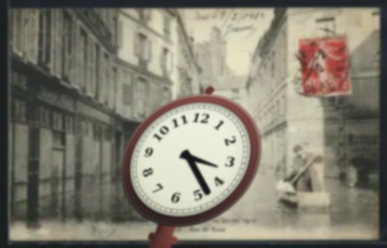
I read 3.23
